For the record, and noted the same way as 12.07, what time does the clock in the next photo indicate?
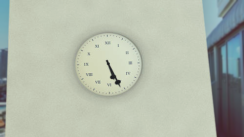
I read 5.26
